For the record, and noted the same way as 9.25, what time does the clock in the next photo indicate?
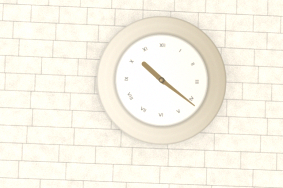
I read 10.21
